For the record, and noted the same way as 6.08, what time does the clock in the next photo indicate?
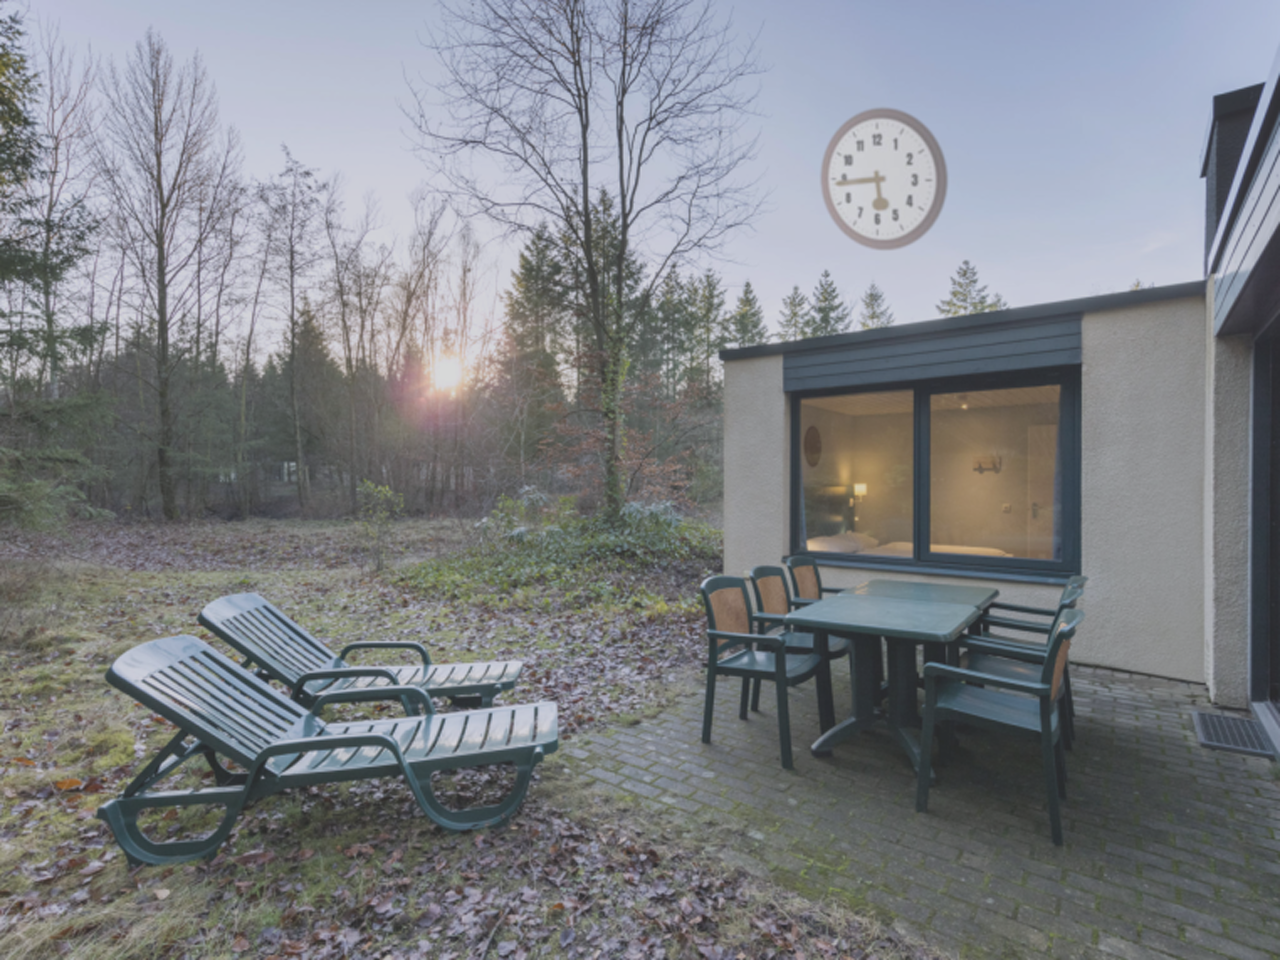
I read 5.44
